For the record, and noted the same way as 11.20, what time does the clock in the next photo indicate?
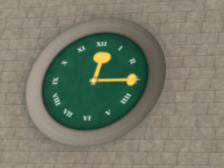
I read 12.15
